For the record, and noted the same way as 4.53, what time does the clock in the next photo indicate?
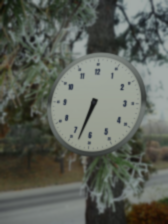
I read 6.33
